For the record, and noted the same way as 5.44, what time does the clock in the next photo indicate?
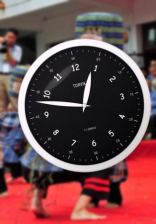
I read 12.48
